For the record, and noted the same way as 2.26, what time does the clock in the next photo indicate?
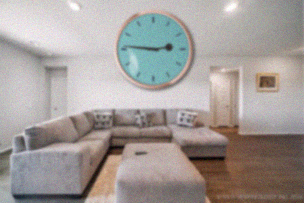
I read 2.46
